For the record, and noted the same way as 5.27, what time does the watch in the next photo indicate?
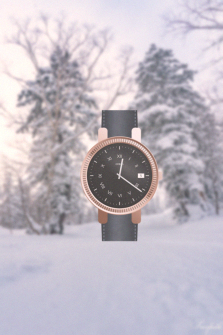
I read 12.21
